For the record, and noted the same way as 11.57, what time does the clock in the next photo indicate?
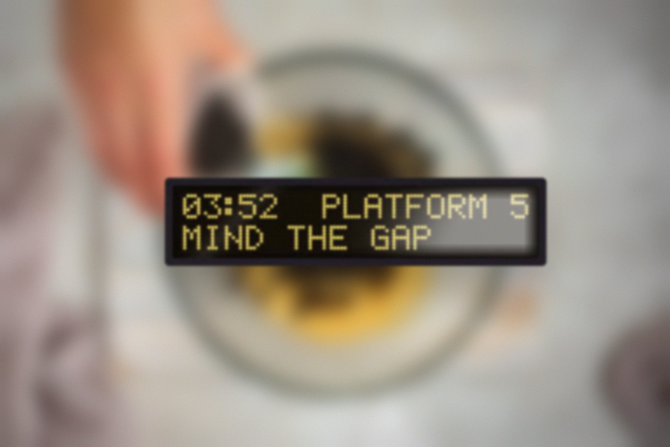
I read 3.52
